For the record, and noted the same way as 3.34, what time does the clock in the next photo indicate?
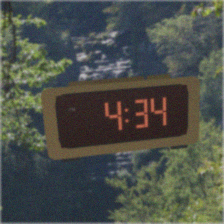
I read 4.34
